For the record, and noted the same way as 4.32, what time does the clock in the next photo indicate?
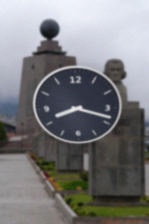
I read 8.18
